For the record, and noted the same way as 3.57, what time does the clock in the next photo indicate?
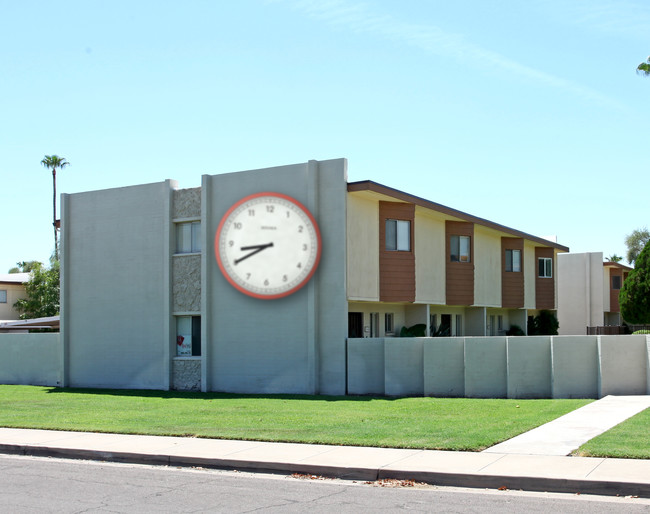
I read 8.40
